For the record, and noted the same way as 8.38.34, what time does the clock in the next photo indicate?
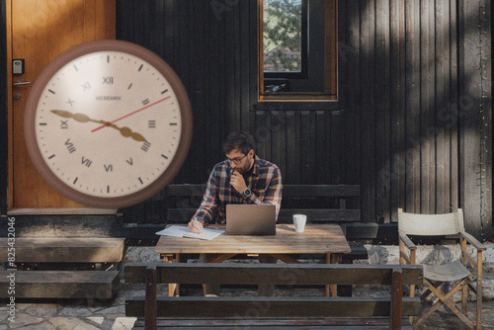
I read 3.47.11
